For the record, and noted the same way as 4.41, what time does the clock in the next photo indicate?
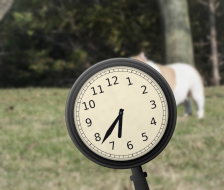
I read 6.38
